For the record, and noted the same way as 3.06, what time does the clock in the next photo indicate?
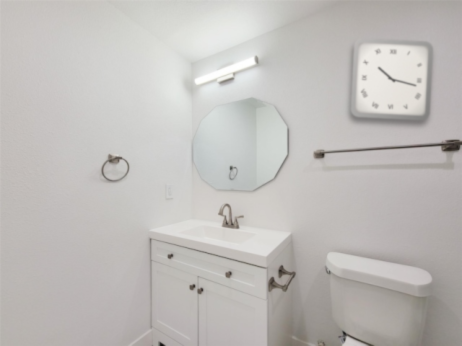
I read 10.17
